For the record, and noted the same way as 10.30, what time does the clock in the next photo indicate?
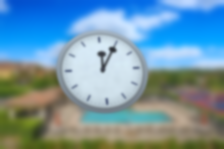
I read 12.05
